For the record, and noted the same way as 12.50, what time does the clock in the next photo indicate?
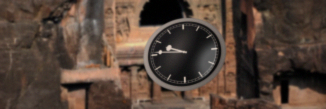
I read 9.46
